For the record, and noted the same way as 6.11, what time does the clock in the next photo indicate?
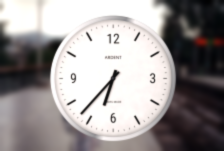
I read 6.37
